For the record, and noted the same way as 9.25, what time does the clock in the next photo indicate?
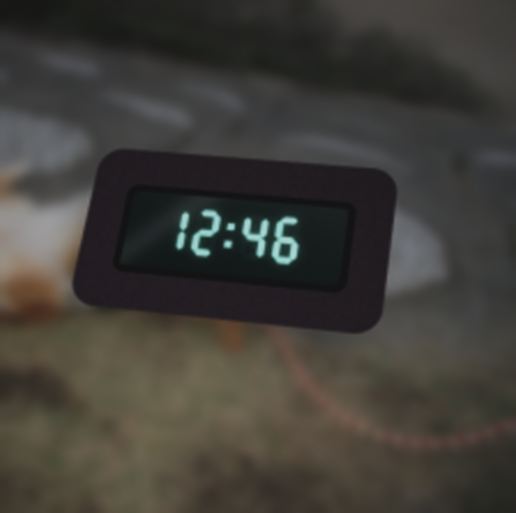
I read 12.46
